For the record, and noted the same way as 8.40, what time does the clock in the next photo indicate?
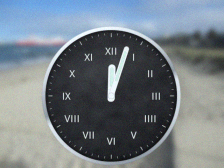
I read 12.03
